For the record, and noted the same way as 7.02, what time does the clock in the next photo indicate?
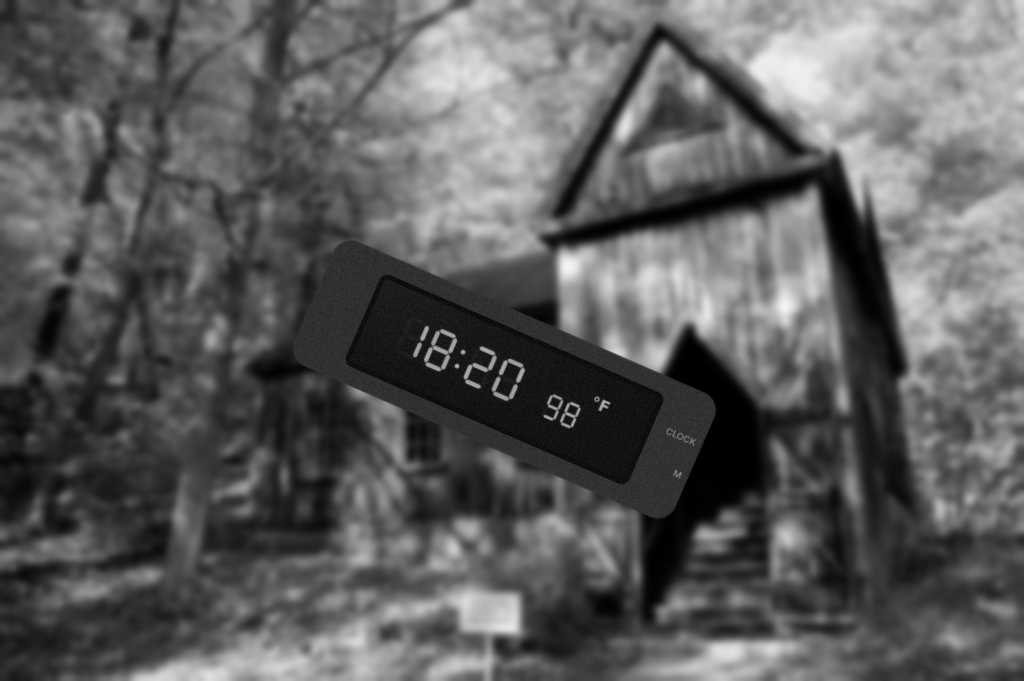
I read 18.20
